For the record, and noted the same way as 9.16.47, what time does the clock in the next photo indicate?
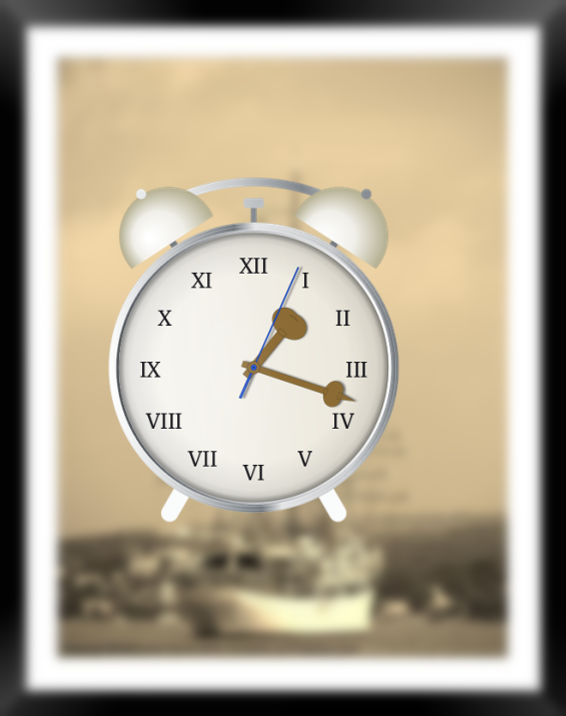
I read 1.18.04
